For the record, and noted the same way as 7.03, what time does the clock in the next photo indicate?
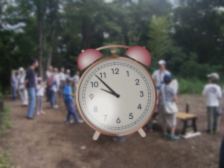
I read 9.53
